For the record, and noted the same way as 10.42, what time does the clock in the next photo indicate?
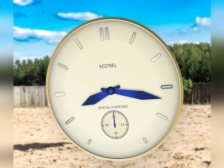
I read 8.17
